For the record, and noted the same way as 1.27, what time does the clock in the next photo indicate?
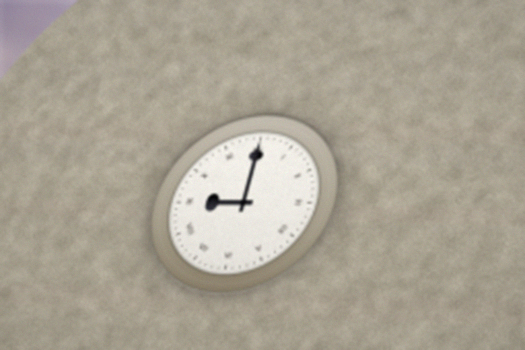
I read 9.00
